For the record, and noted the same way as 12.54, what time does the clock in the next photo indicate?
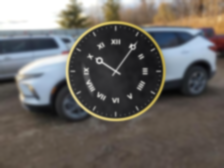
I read 10.06
